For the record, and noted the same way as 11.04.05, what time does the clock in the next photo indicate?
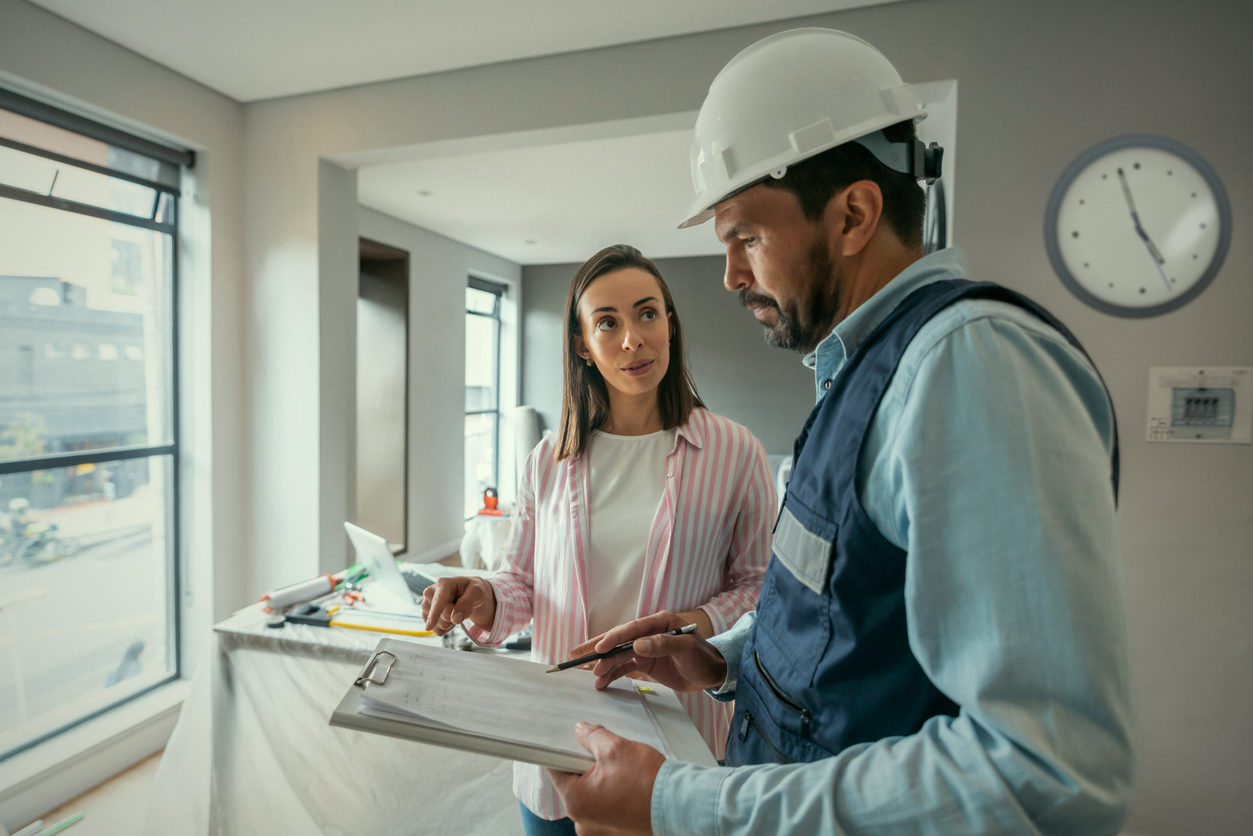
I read 4.57.26
